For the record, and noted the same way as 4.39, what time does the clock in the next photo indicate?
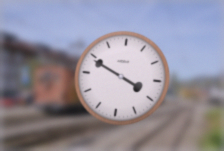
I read 3.49
